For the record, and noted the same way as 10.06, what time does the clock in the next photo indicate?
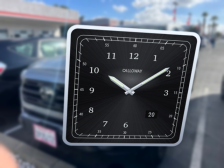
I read 10.09
